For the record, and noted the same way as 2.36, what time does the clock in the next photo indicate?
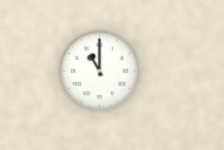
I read 11.00
